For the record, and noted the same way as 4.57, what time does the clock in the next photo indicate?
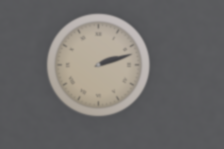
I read 2.12
